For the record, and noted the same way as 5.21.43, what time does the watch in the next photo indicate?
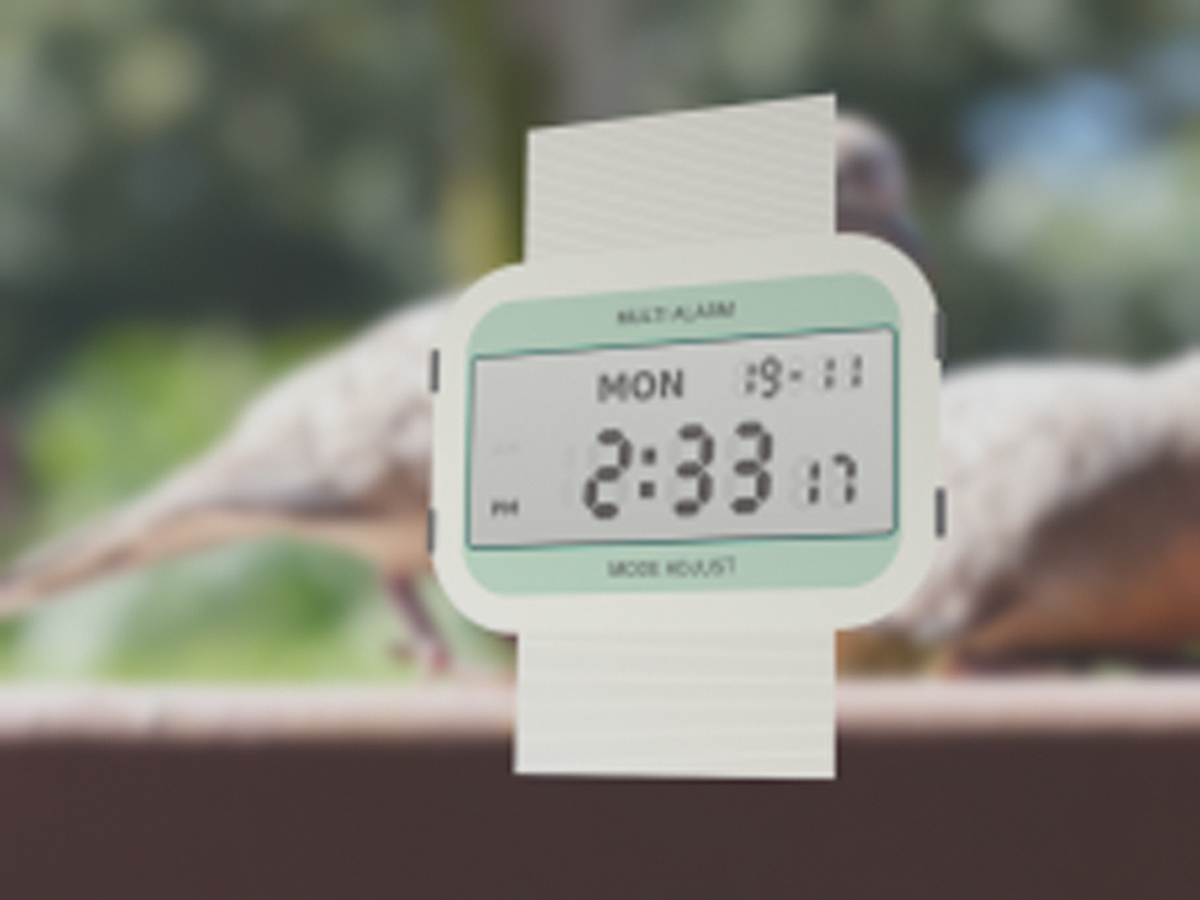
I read 2.33.17
